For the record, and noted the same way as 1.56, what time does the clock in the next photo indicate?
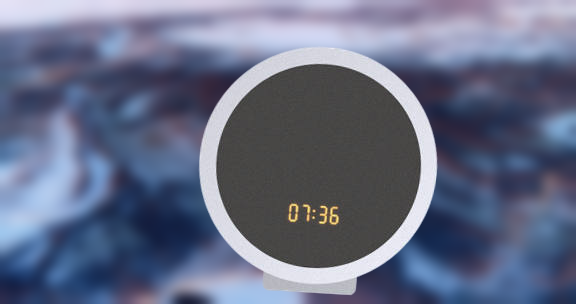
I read 7.36
